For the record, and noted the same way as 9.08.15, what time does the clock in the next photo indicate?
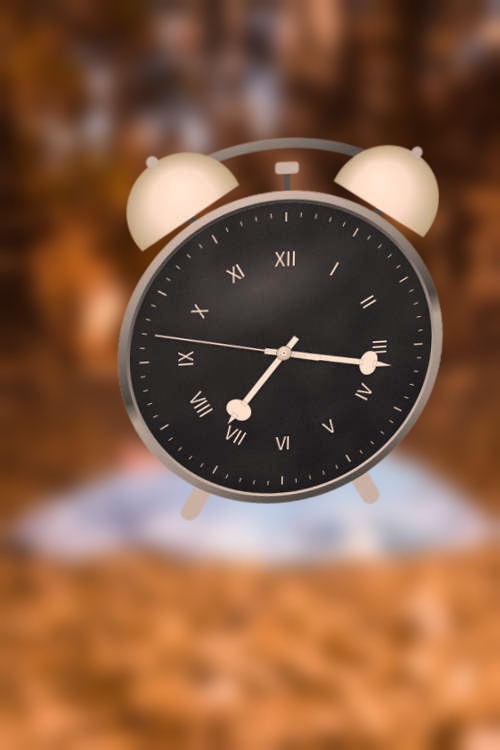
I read 7.16.47
